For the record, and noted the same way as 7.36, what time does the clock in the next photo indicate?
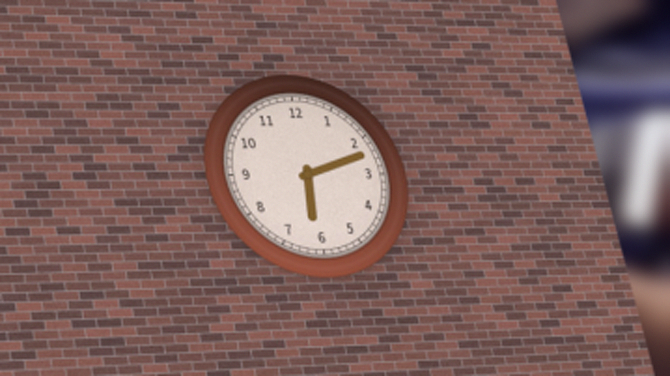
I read 6.12
